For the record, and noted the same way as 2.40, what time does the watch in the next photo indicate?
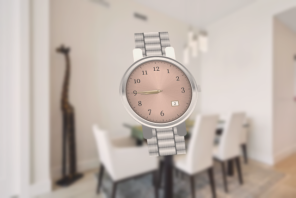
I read 8.45
